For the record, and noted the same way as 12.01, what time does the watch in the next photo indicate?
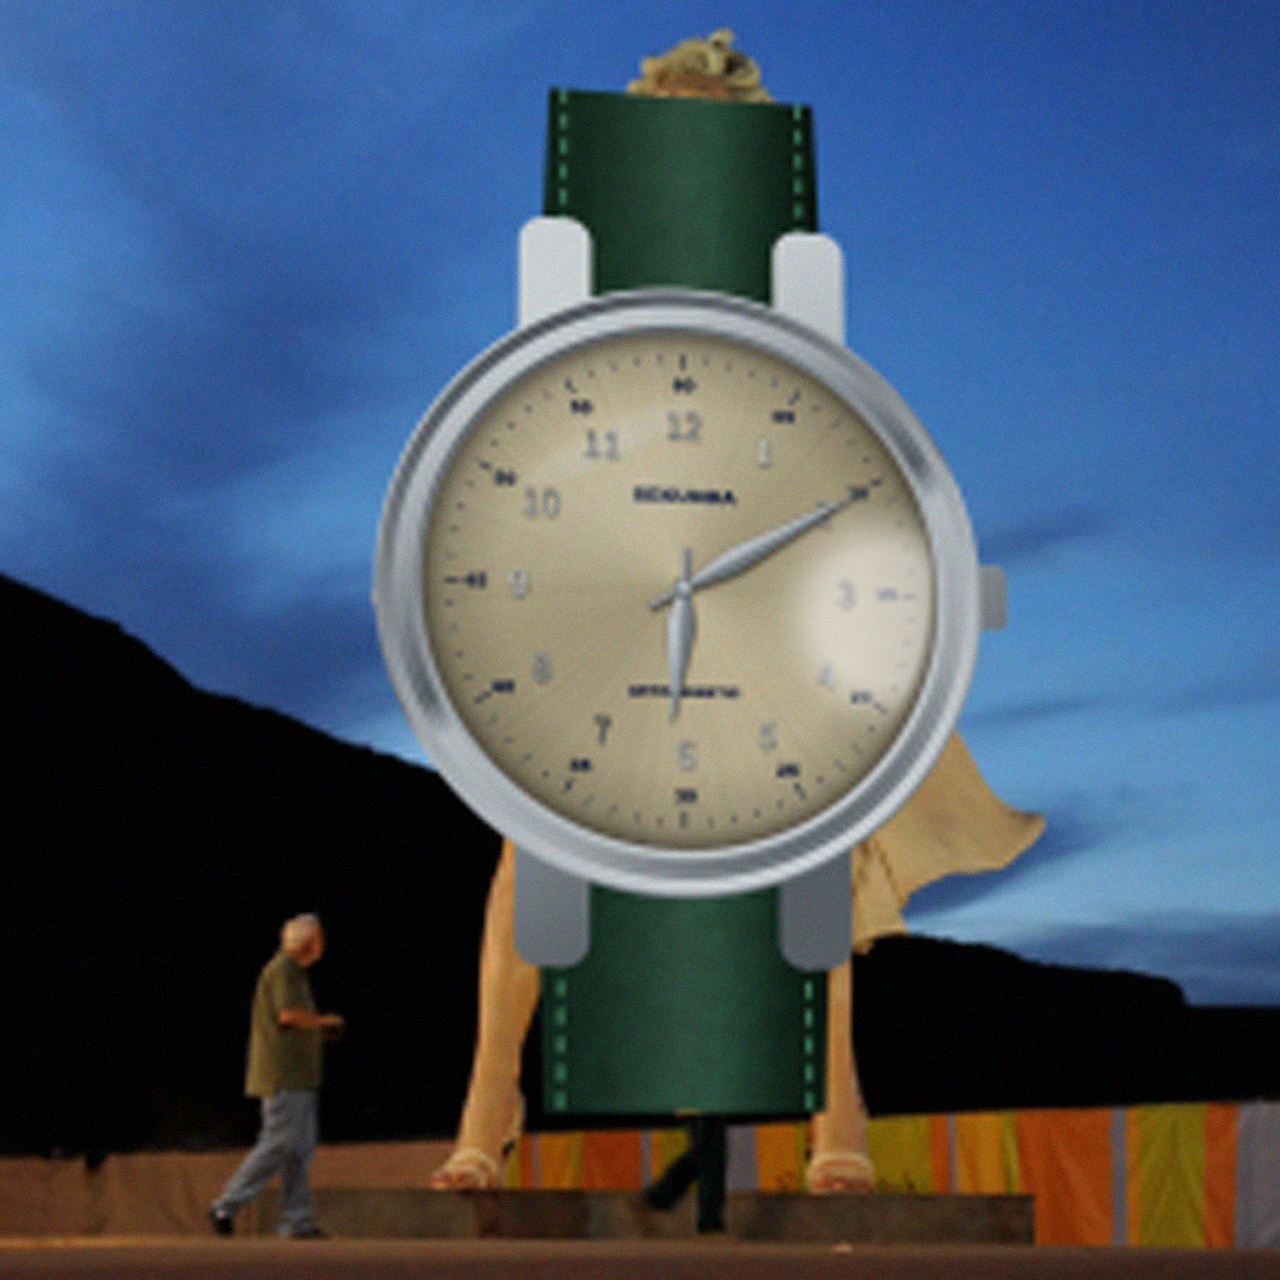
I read 6.10
